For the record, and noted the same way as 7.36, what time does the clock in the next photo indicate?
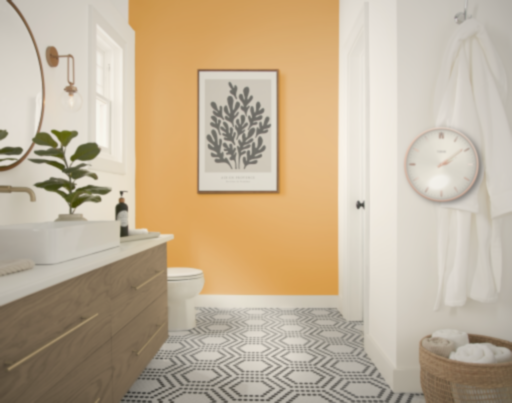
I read 2.09
